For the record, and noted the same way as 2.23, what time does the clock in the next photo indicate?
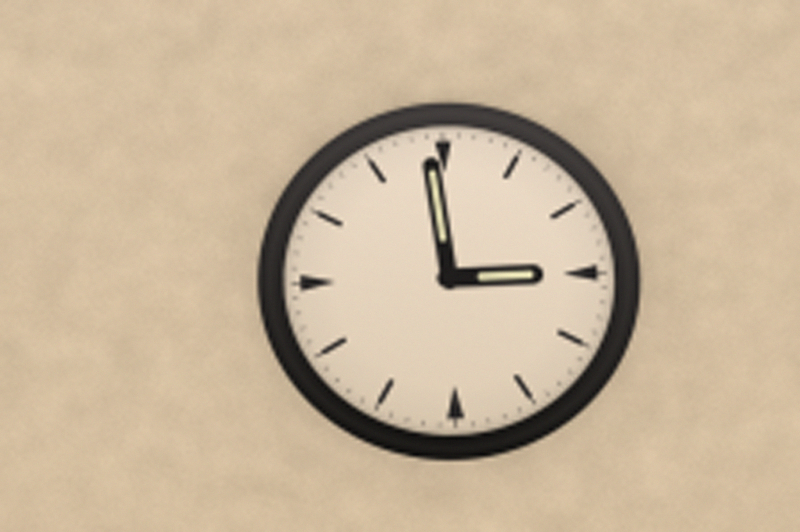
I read 2.59
